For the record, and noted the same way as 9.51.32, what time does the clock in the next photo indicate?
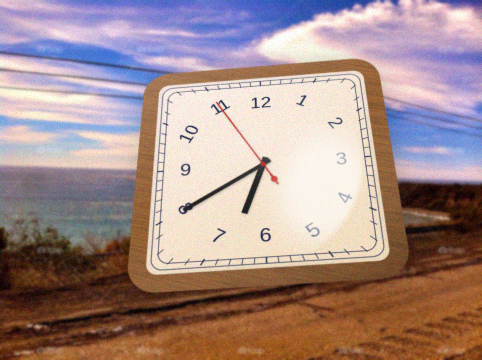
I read 6.39.55
